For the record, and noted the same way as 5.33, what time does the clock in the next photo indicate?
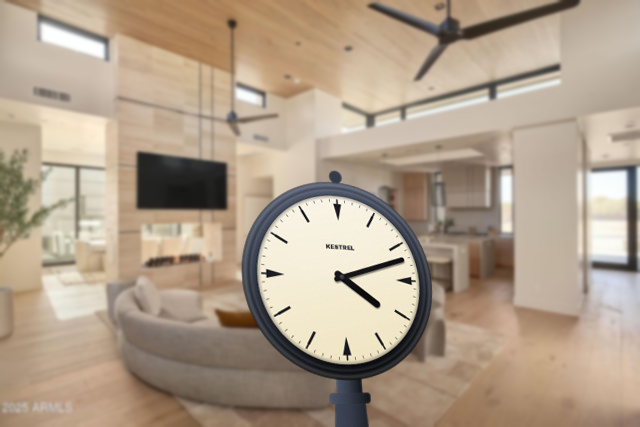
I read 4.12
